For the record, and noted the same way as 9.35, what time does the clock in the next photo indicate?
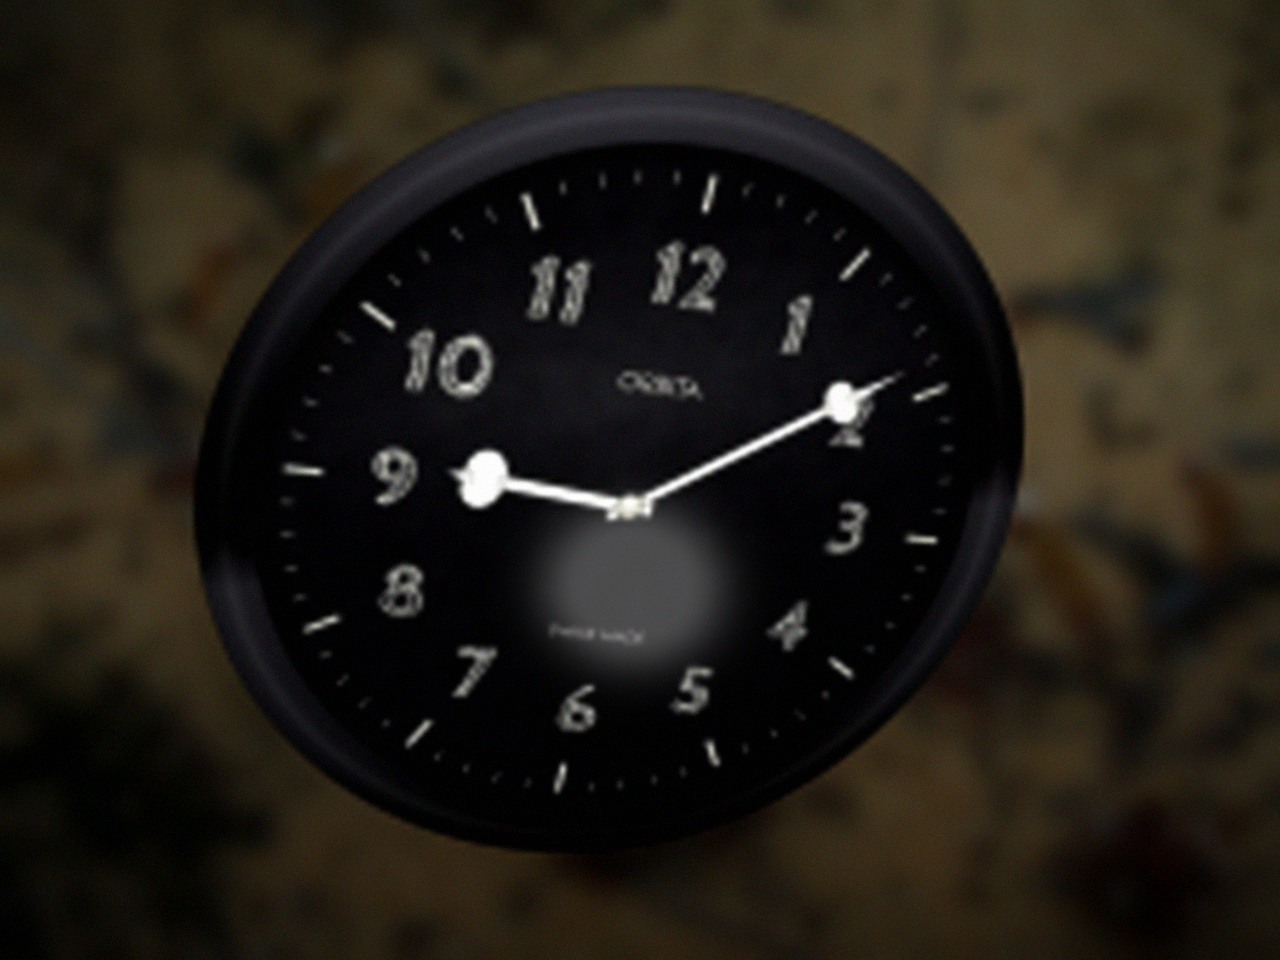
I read 9.09
